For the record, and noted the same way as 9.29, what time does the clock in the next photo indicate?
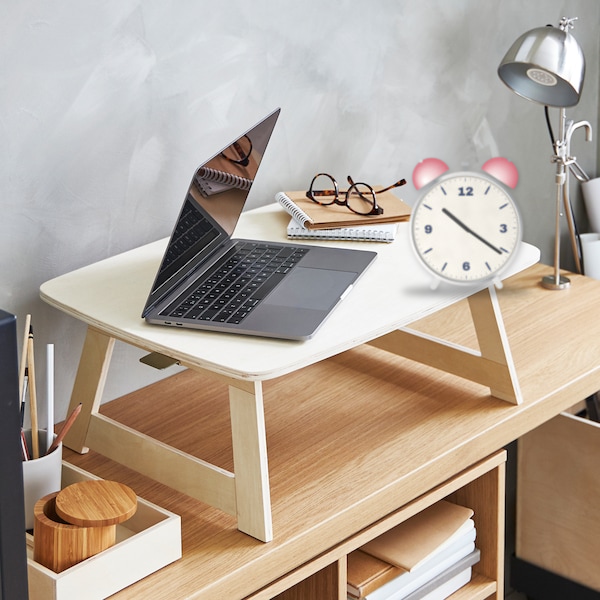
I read 10.21
